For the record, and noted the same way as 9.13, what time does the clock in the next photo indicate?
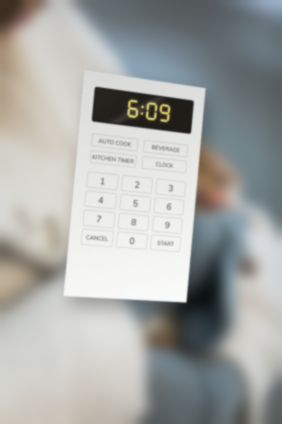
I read 6.09
